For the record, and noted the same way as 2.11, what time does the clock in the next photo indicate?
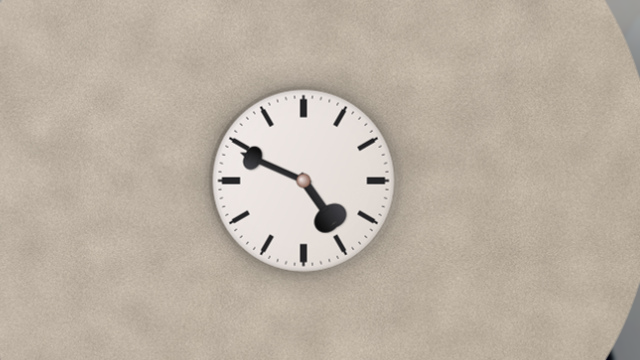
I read 4.49
